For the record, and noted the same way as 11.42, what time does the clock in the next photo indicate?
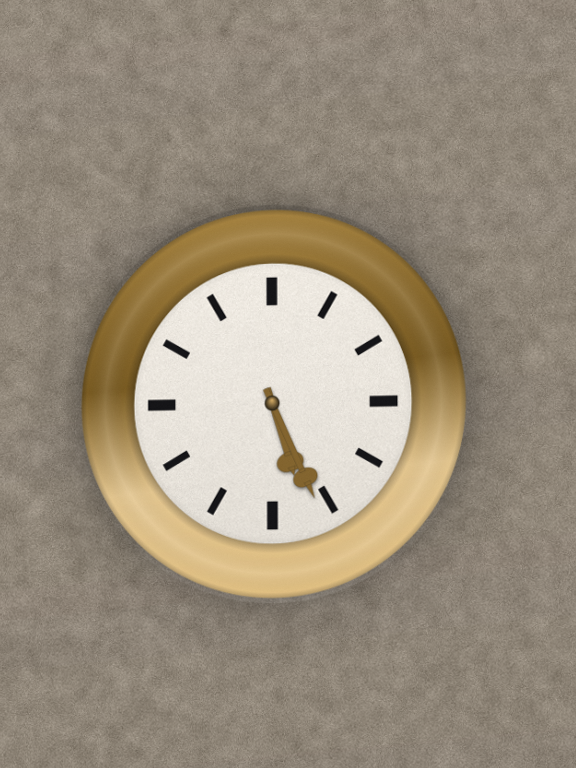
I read 5.26
